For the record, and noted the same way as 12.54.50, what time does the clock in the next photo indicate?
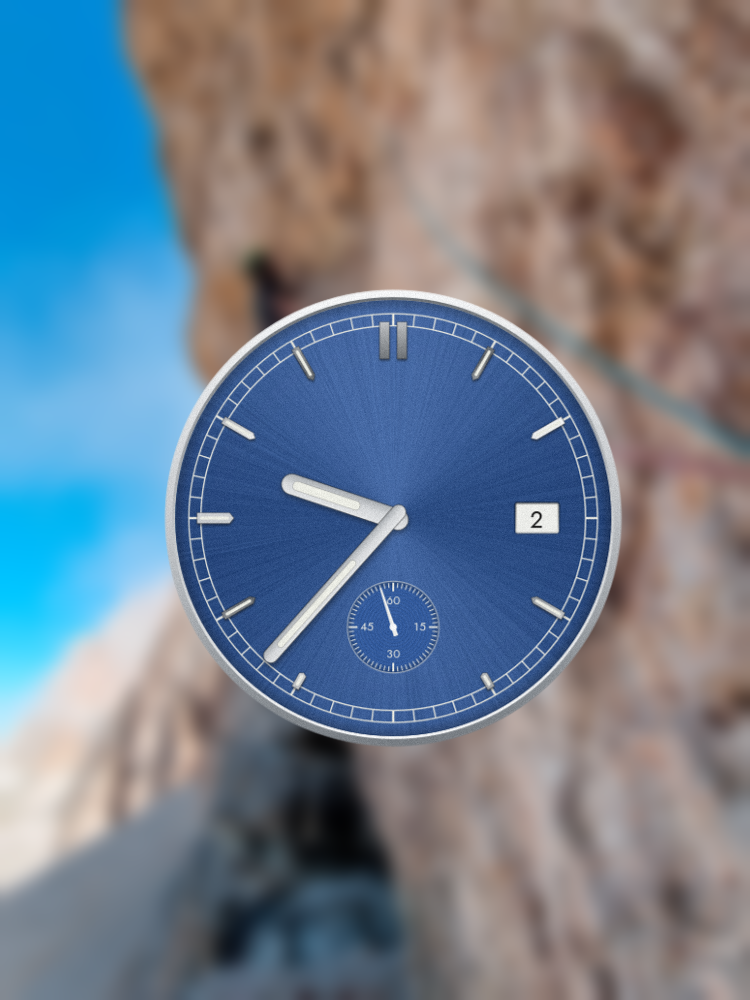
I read 9.36.57
